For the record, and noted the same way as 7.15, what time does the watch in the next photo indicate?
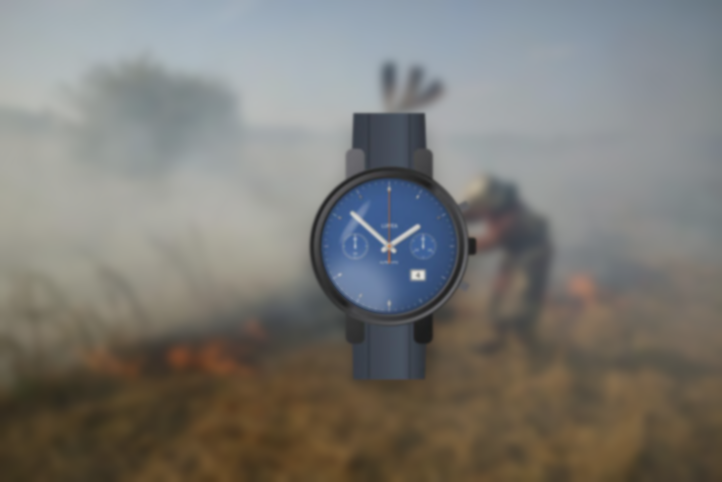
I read 1.52
